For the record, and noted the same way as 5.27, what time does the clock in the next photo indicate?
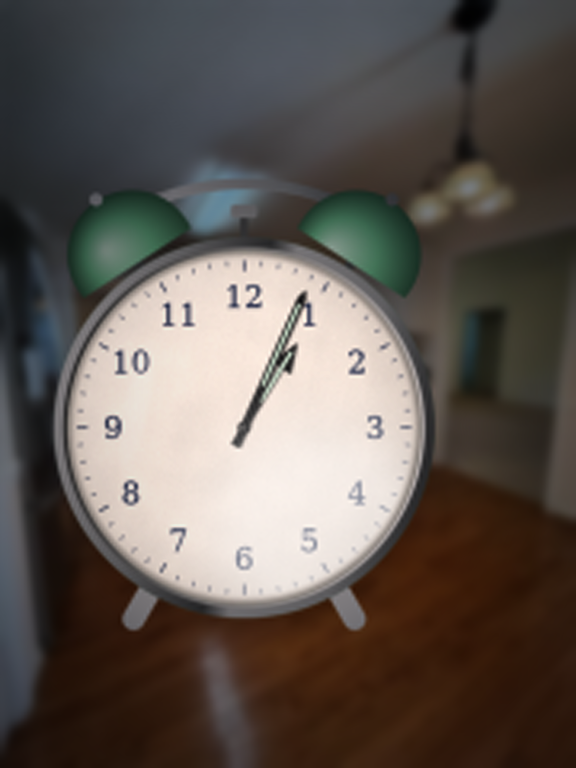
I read 1.04
